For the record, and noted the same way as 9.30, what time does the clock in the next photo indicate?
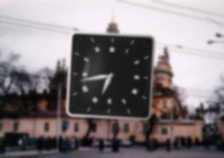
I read 6.43
